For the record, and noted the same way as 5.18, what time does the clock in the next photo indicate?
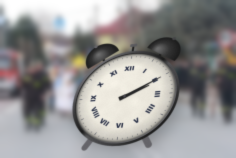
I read 2.10
